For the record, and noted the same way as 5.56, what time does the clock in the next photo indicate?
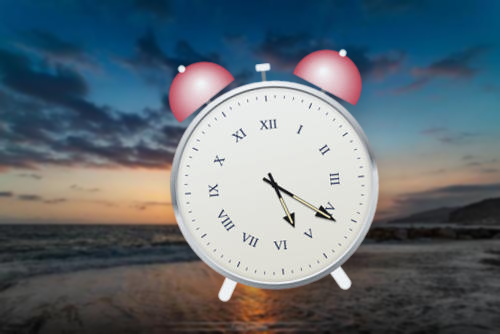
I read 5.21
